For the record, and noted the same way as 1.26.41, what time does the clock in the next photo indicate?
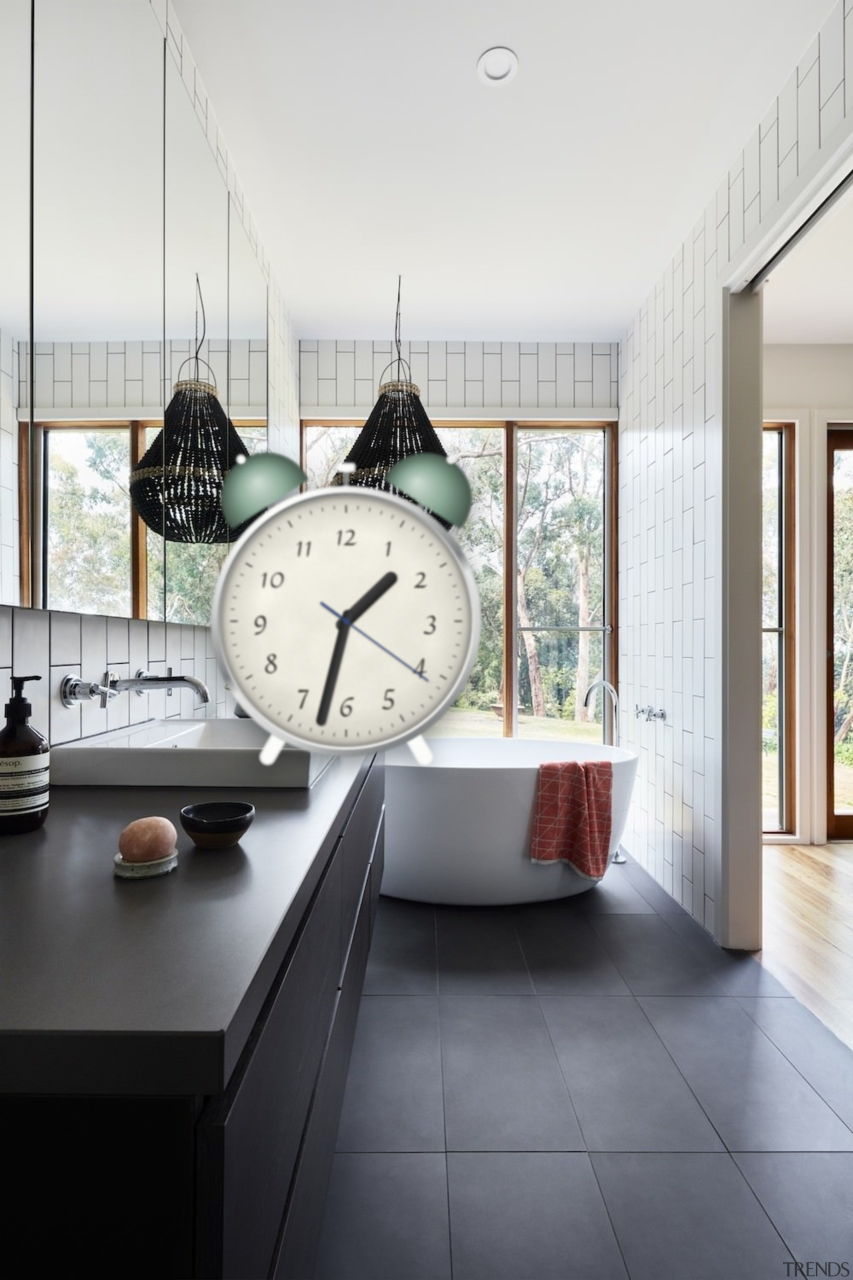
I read 1.32.21
